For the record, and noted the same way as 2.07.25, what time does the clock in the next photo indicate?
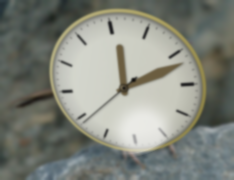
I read 12.11.39
